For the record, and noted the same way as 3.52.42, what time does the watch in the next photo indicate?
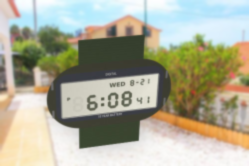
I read 6.08.41
